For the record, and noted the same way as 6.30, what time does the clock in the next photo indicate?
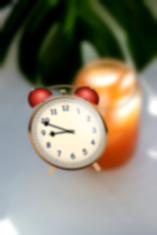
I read 8.49
